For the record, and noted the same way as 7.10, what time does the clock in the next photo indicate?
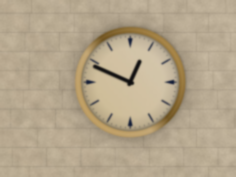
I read 12.49
